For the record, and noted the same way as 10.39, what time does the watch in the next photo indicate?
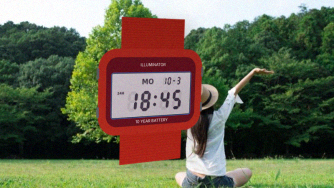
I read 18.45
